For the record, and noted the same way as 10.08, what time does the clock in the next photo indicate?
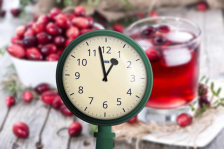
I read 12.58
